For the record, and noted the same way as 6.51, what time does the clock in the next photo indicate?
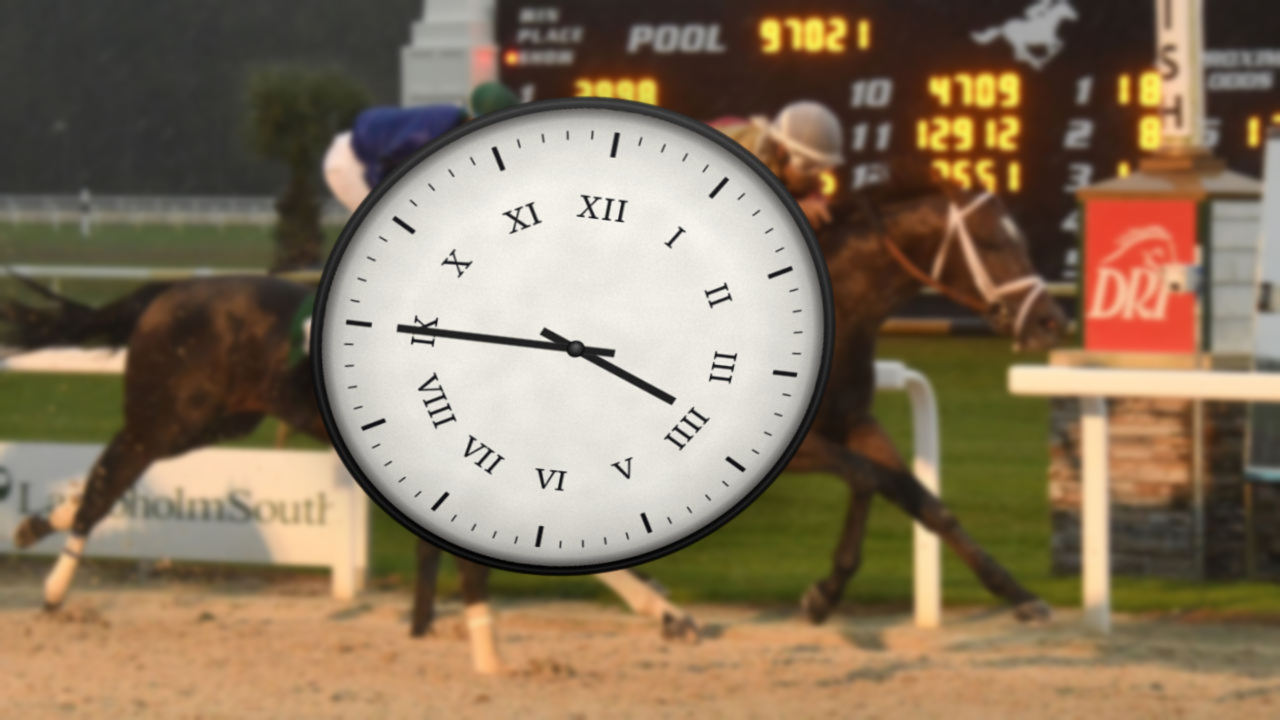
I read 3.45
